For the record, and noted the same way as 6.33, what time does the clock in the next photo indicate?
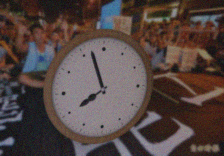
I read 7.57
